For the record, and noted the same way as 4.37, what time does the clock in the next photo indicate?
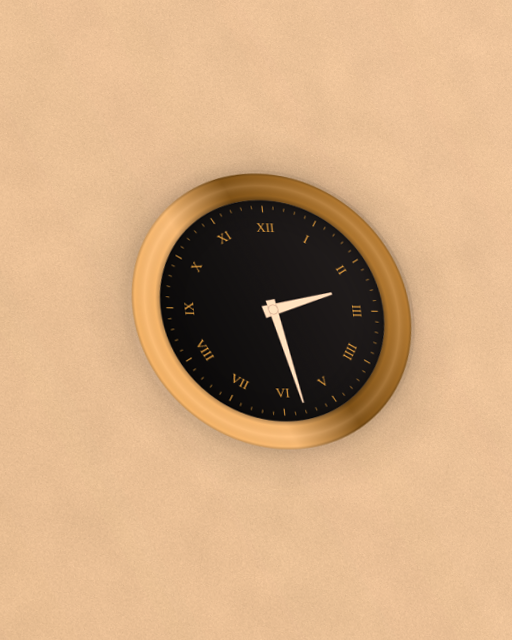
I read 2.28
